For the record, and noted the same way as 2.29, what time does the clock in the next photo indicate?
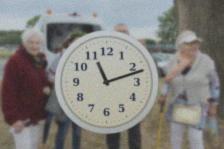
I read 11.12
